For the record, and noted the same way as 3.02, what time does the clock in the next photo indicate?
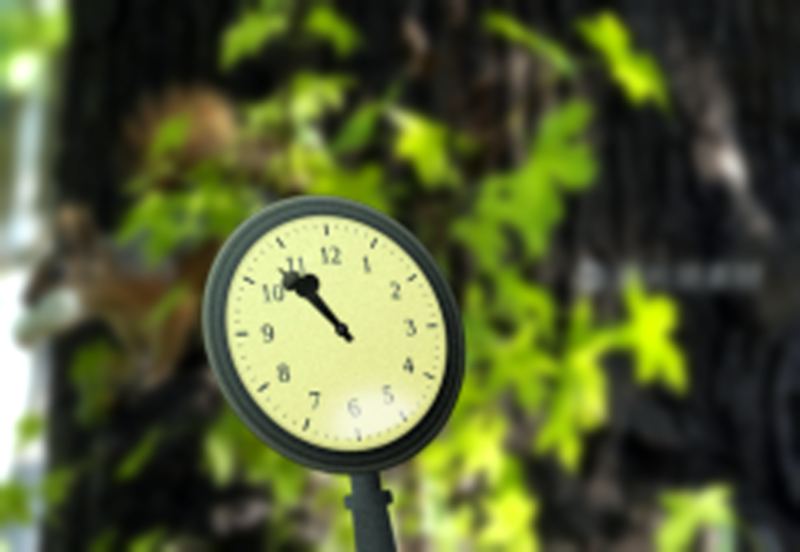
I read 10.53
